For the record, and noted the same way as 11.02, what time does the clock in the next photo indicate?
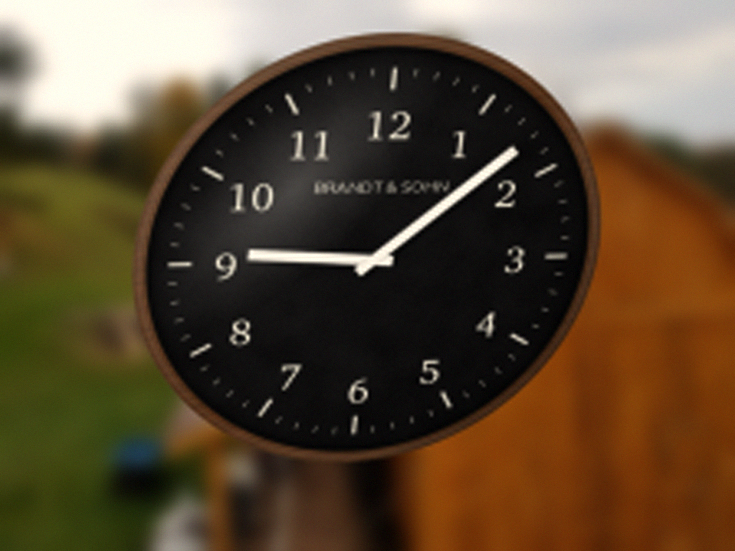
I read 9.08
